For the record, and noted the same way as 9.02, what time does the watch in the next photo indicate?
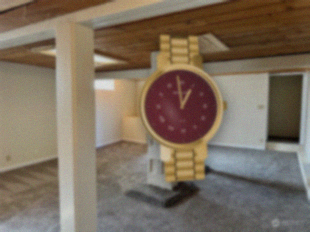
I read 12.59
